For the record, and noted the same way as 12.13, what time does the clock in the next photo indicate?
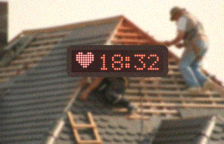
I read 18.32
